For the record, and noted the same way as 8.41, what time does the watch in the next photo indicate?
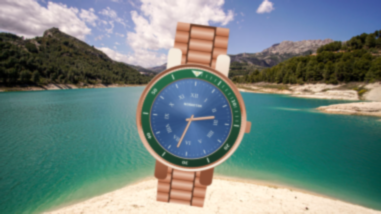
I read 2.33
